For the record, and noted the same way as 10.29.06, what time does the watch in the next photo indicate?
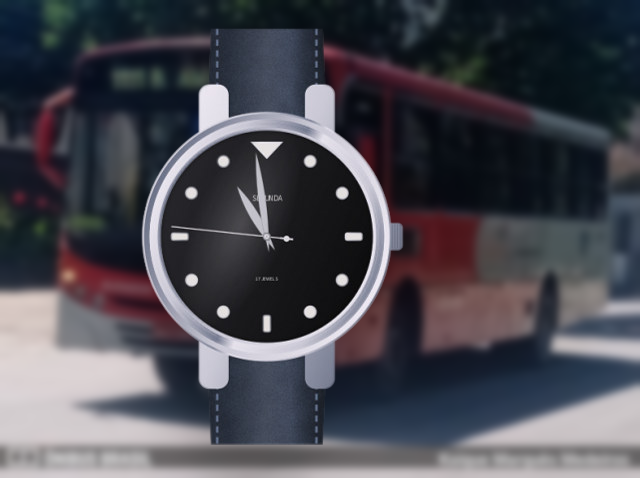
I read 10.58.46
